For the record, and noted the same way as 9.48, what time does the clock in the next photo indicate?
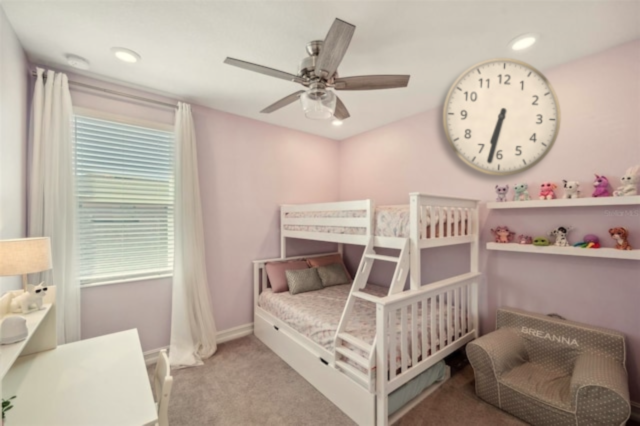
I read 6.32
